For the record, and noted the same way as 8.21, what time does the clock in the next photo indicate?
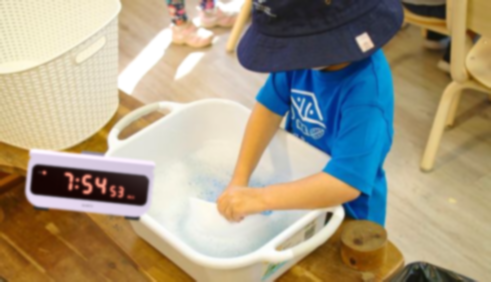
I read 7.54
